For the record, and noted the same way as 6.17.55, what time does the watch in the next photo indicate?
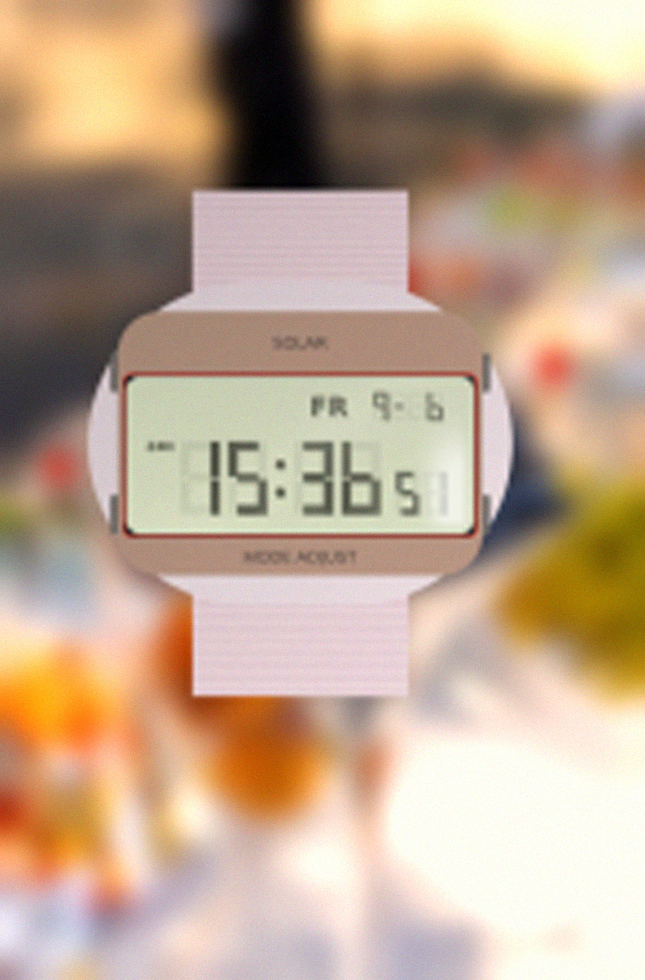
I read 15.36.51
